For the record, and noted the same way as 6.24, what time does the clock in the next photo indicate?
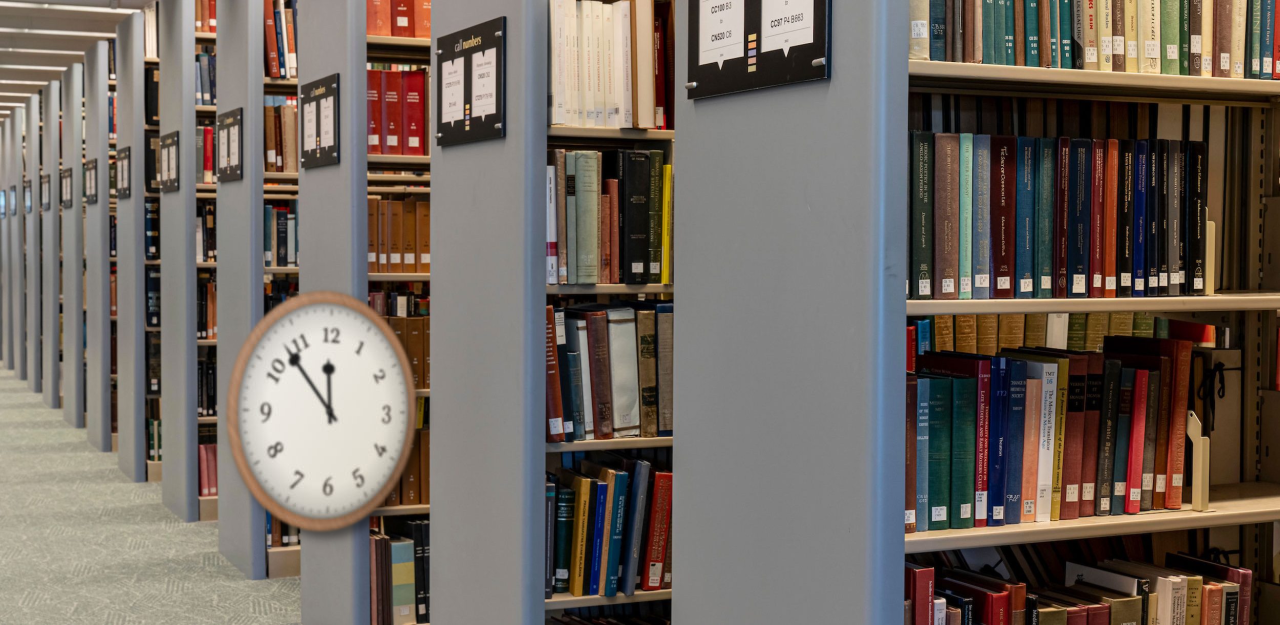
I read 11.53
